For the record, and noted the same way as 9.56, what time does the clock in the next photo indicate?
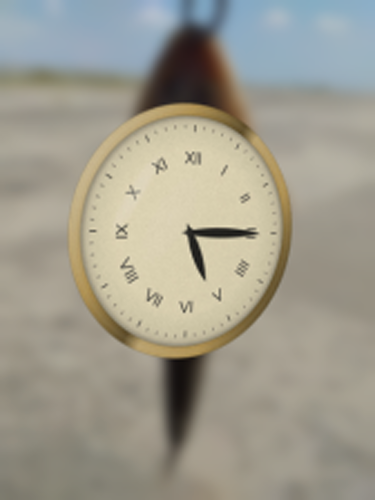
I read 5.15
